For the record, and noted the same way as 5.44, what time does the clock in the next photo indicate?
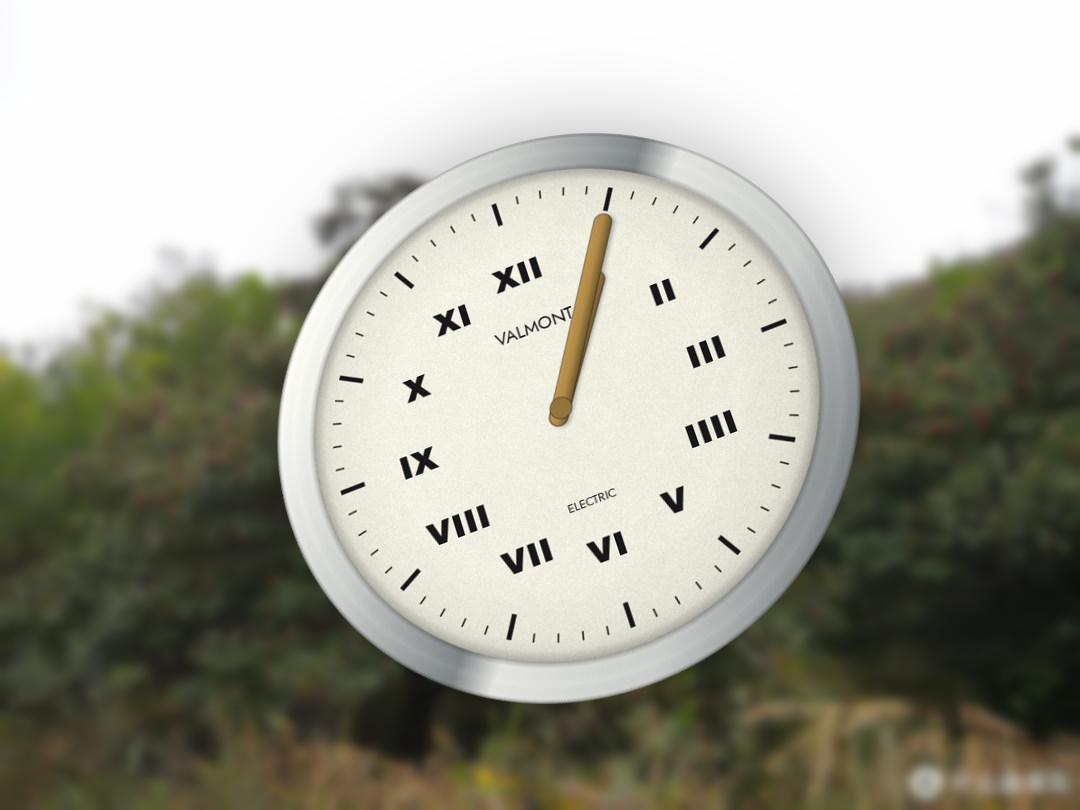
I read 1.05
